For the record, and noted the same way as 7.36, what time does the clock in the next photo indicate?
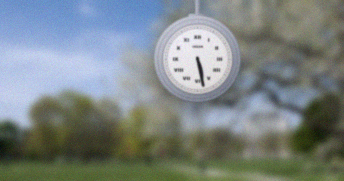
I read 5.28
